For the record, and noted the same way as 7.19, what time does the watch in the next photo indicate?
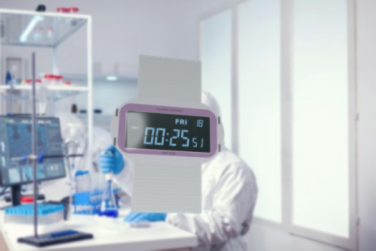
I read 0.25
